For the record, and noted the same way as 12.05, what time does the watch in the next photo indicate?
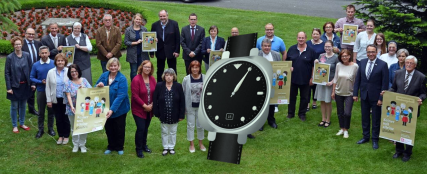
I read 1.05
